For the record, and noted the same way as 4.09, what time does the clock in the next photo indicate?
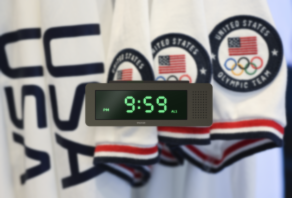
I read 9.59
